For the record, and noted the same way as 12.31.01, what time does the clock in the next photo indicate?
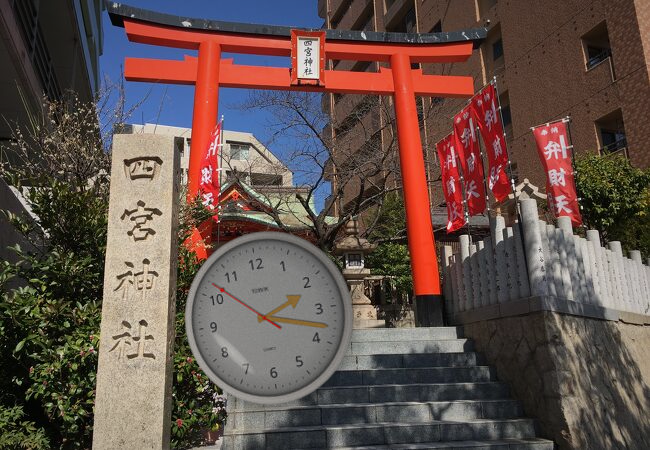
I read 2.17.52
